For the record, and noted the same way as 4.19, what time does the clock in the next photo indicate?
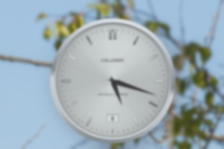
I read 5.18
